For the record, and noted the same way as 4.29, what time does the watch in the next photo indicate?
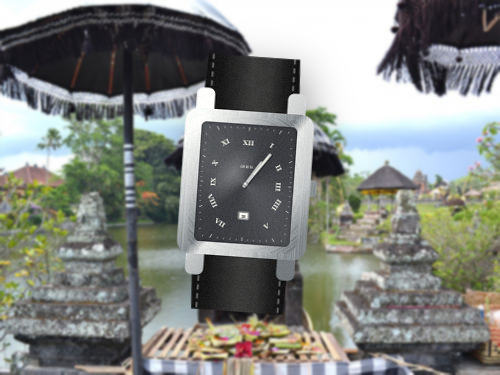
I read 1.06
